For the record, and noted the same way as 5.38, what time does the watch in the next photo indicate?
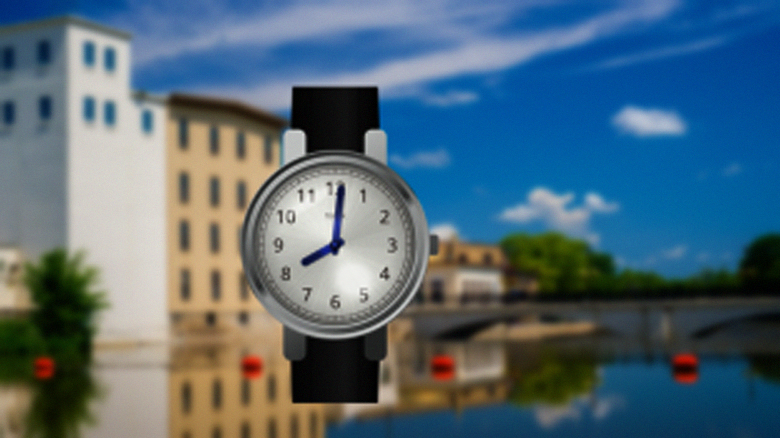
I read 8.01
